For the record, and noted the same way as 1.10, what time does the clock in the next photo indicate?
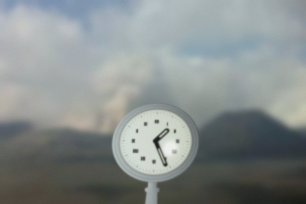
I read 1.26
